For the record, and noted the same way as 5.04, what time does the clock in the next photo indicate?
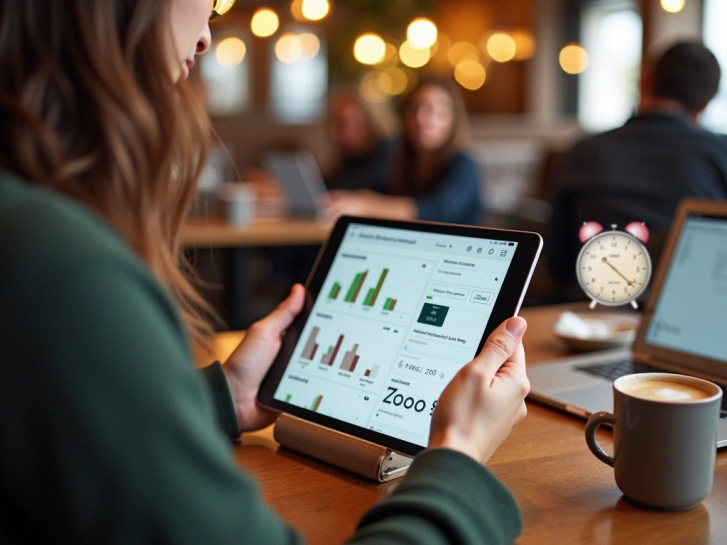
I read 10.22
